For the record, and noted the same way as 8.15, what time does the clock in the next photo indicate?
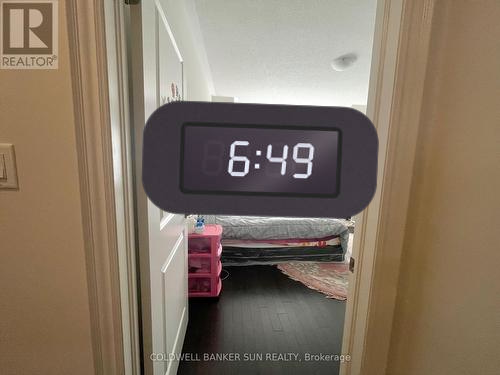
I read 6.49
